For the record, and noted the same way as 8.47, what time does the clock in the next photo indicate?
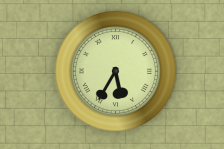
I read 5.35
